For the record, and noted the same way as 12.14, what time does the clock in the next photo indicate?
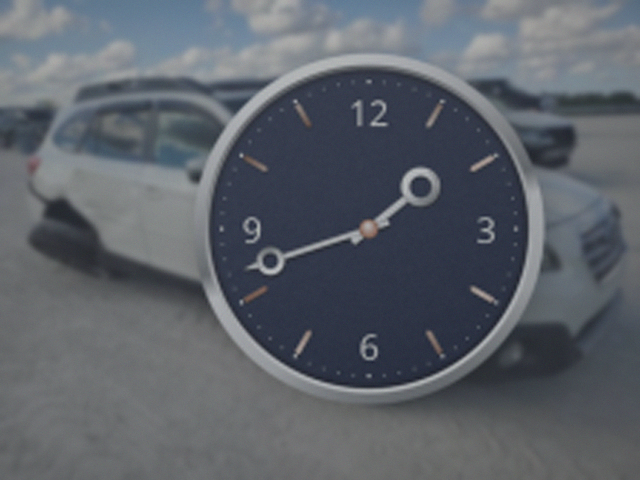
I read 1.42
